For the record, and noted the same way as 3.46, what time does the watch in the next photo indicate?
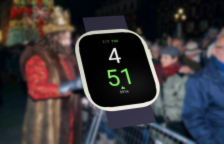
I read 4.51
